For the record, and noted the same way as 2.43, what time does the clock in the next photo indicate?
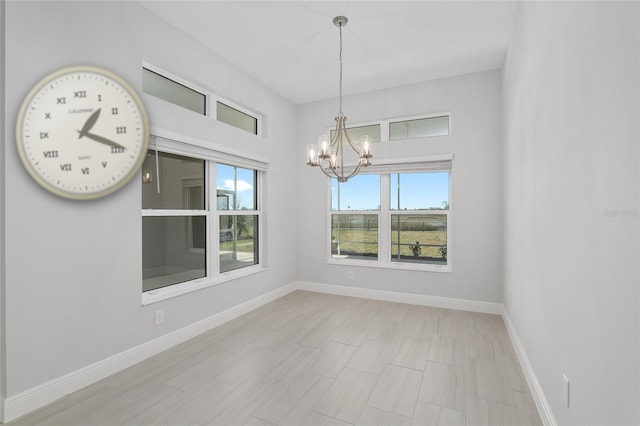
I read 1.19
